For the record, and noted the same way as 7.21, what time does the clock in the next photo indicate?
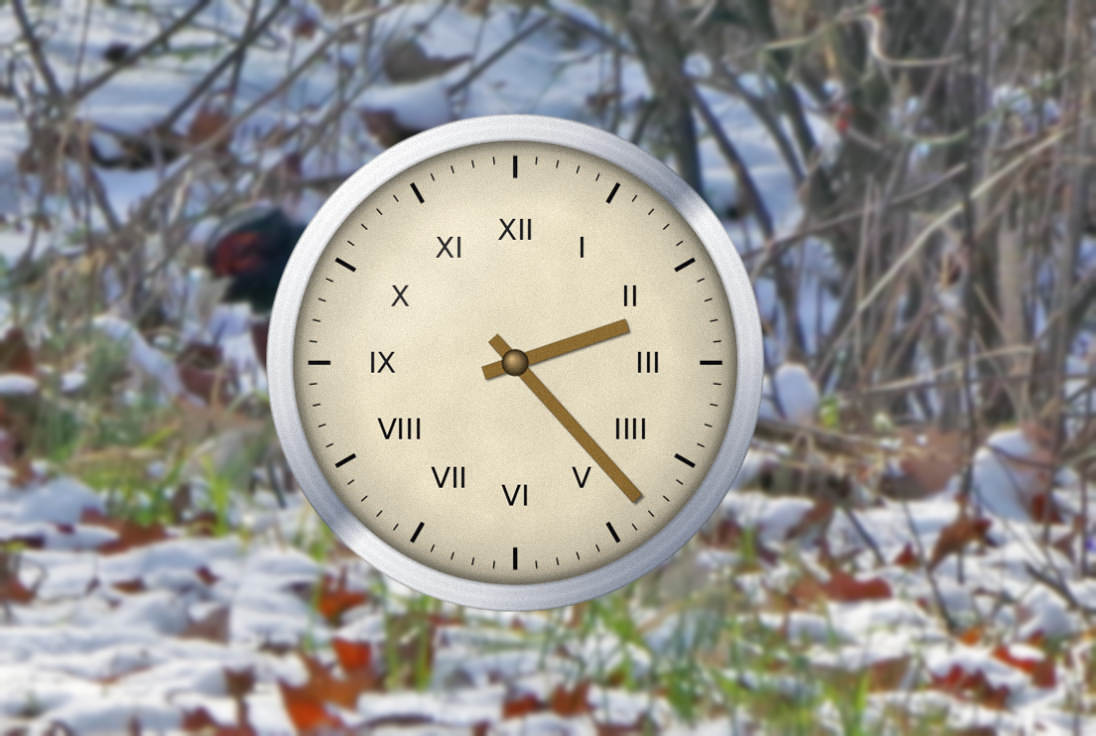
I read 2.23
